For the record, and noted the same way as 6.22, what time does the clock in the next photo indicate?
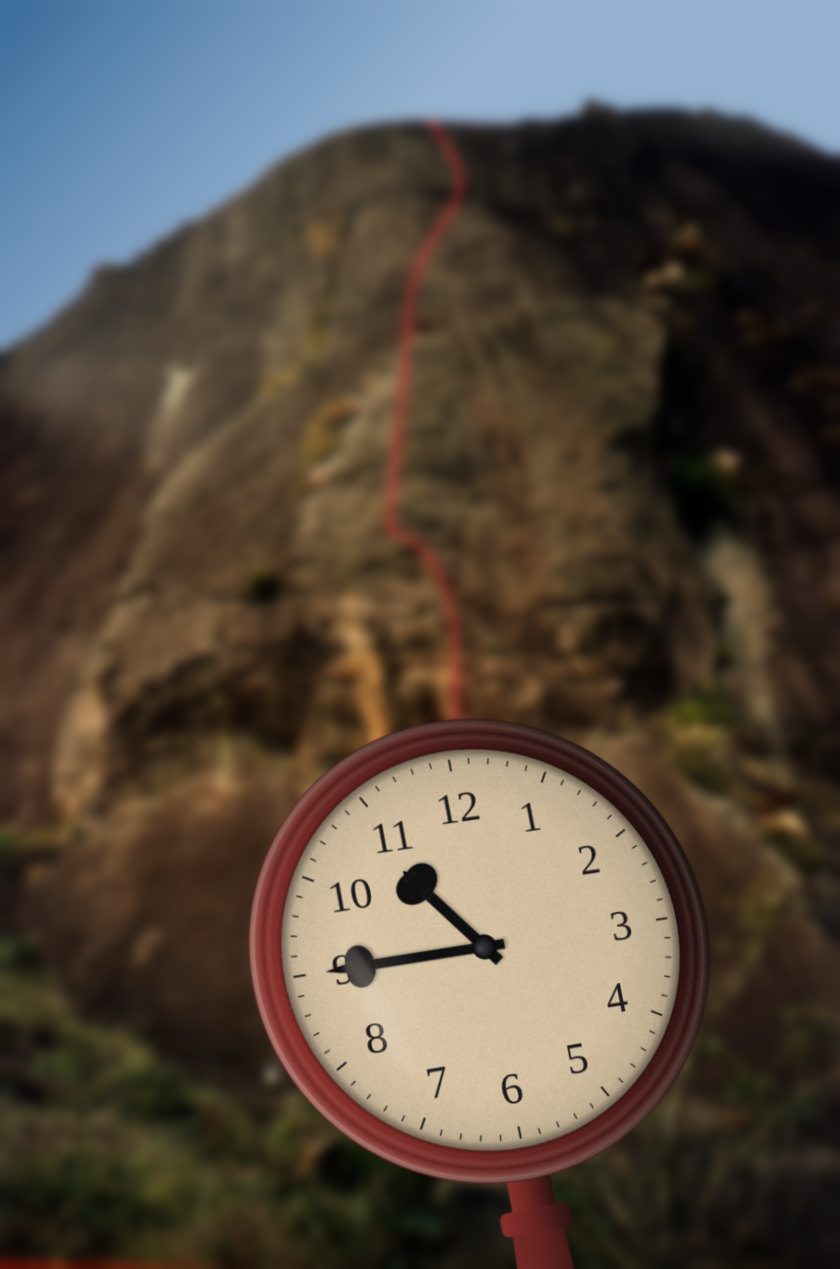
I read 10.45
